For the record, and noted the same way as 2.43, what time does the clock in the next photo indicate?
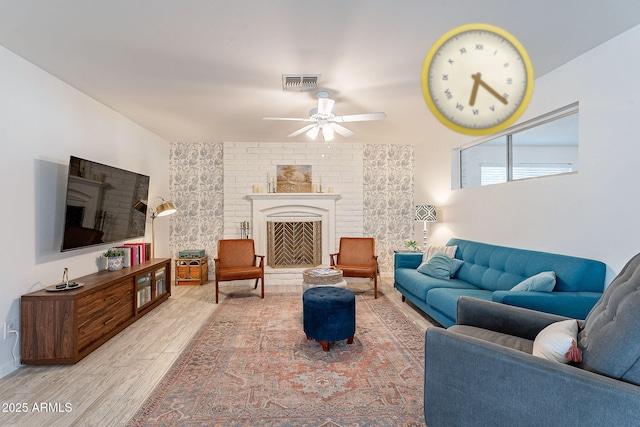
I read 6.21
